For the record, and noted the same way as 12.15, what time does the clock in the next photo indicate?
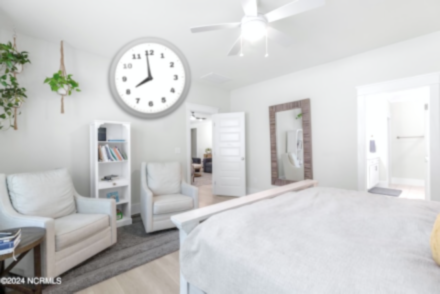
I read 7.59
